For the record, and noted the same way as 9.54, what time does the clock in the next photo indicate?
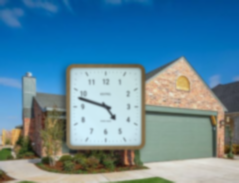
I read 4.48
